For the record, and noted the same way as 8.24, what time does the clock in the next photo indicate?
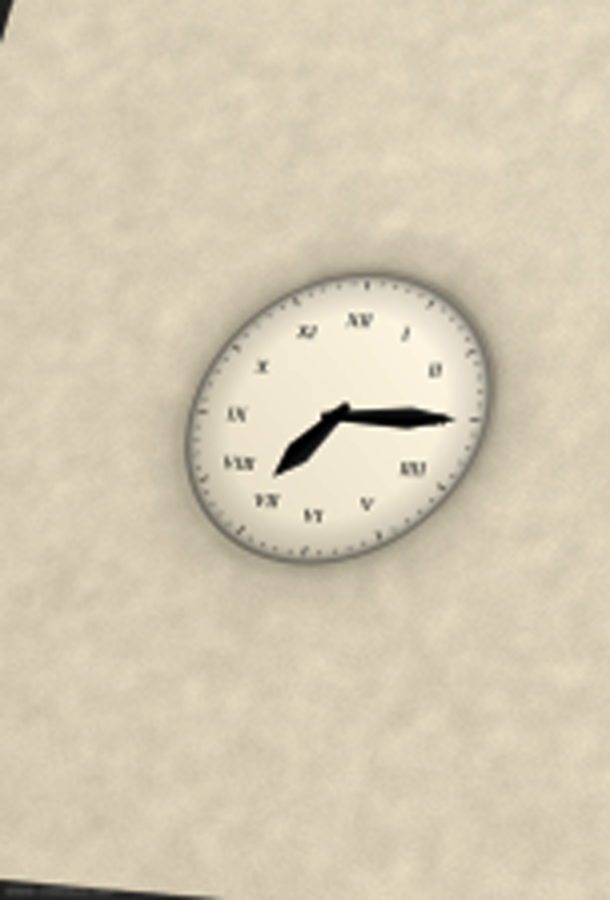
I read 7.15
